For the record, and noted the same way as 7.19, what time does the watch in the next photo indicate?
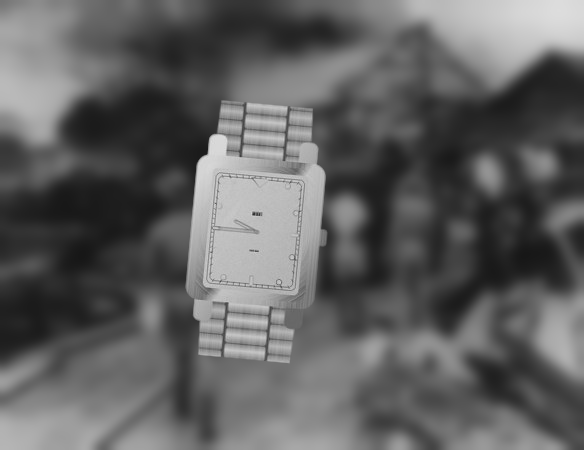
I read 9.45
